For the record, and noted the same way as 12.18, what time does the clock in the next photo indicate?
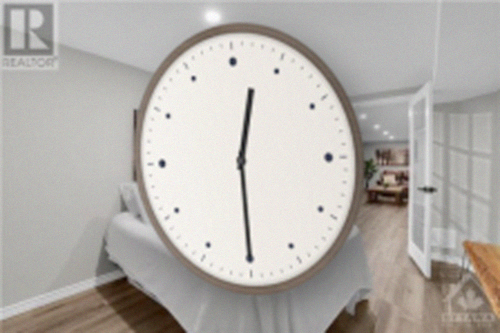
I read 12.30
